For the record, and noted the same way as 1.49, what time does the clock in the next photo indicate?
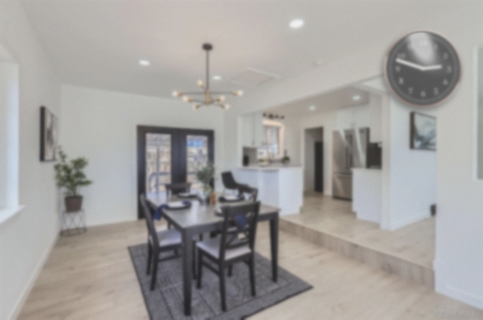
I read 2.48
